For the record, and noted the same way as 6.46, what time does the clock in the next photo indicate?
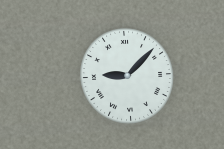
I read 9.08
